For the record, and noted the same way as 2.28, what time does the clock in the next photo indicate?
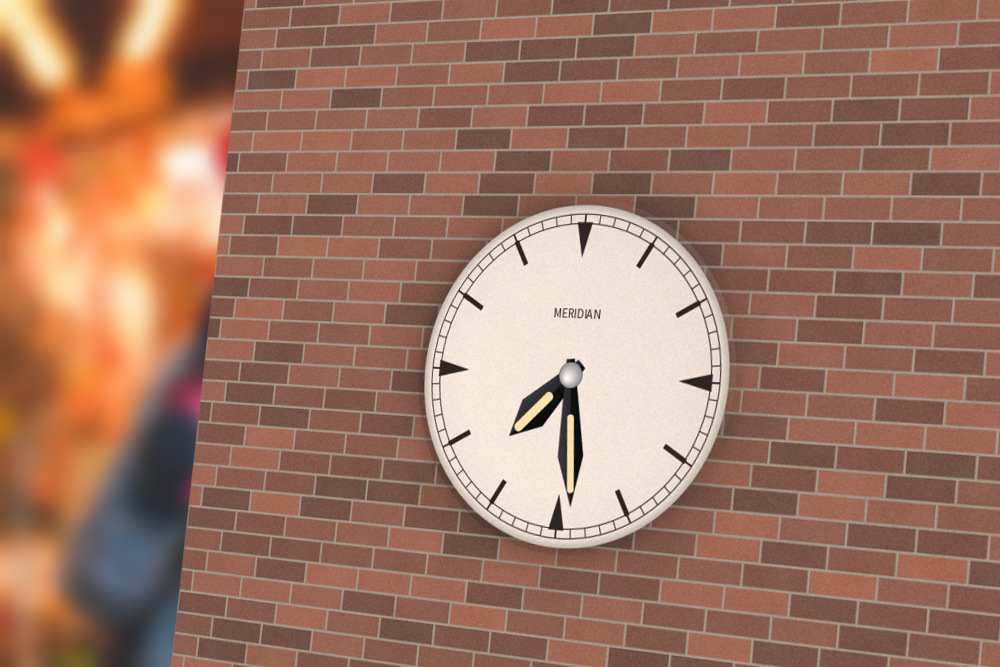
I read 7.29
